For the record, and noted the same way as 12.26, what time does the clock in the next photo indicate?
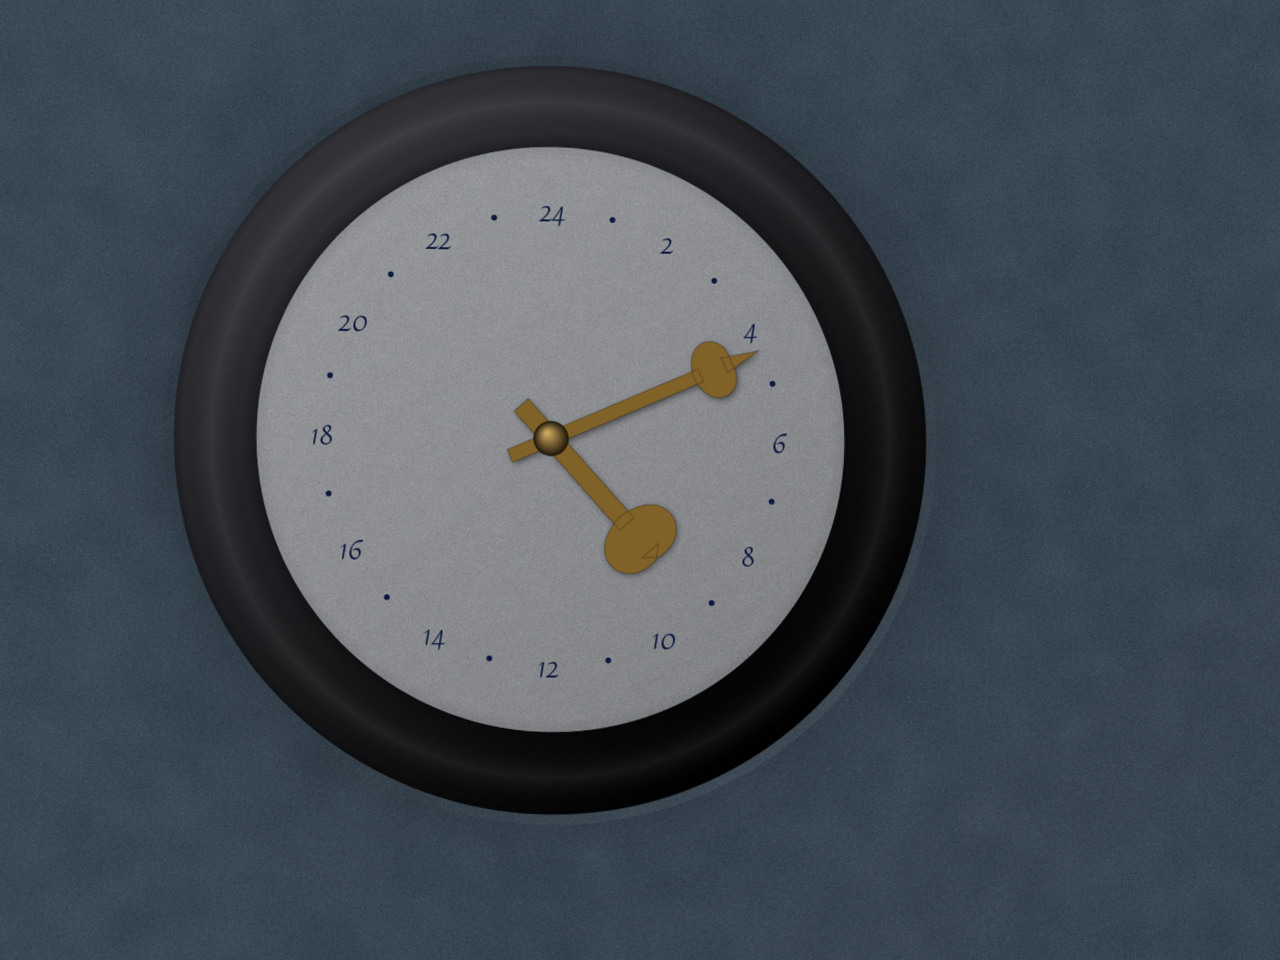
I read 9.11
